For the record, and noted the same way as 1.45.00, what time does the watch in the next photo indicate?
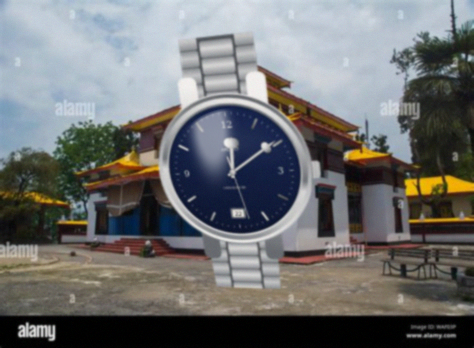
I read 12.09.28
